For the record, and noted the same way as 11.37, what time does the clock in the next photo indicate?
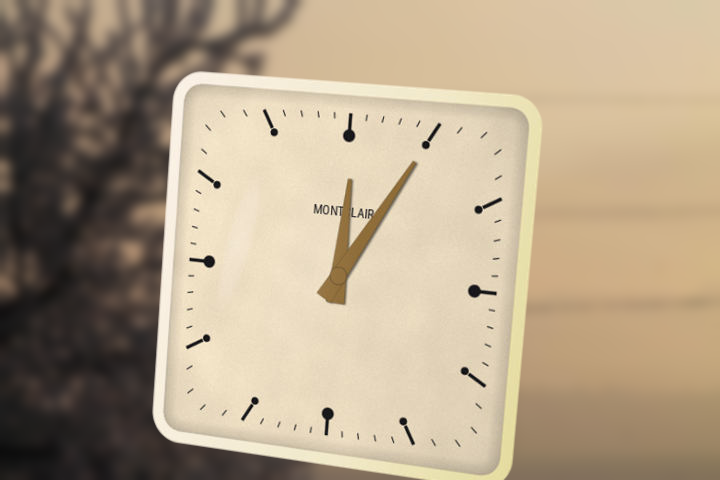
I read 12.05
